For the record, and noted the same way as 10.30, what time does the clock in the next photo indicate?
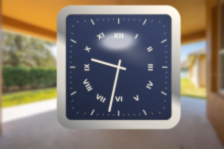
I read 9.32
